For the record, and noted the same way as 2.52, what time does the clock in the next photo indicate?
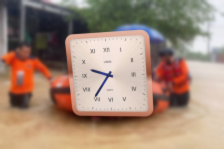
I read 9.36
